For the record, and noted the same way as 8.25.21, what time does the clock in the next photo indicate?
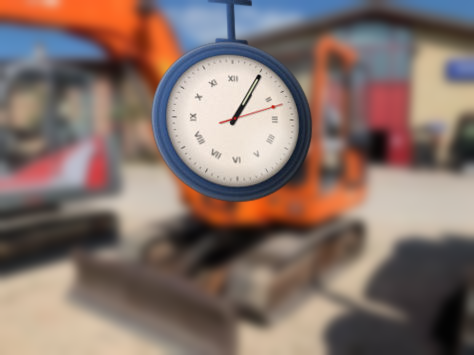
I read 1.05.12
